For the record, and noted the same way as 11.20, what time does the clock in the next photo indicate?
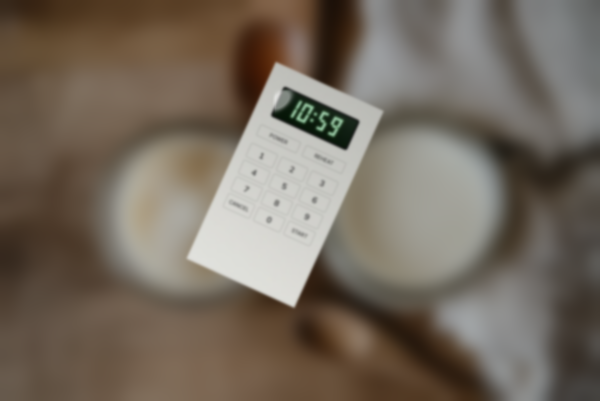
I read 10.59
